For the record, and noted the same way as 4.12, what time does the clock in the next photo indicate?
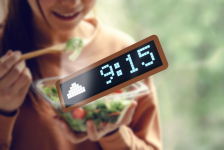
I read 9.15
